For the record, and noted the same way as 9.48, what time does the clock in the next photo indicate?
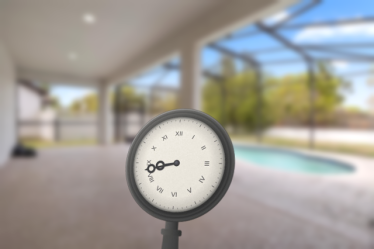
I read 8.43
